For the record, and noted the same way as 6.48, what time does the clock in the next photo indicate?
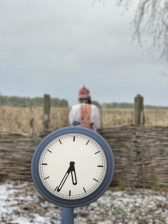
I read 5.34
